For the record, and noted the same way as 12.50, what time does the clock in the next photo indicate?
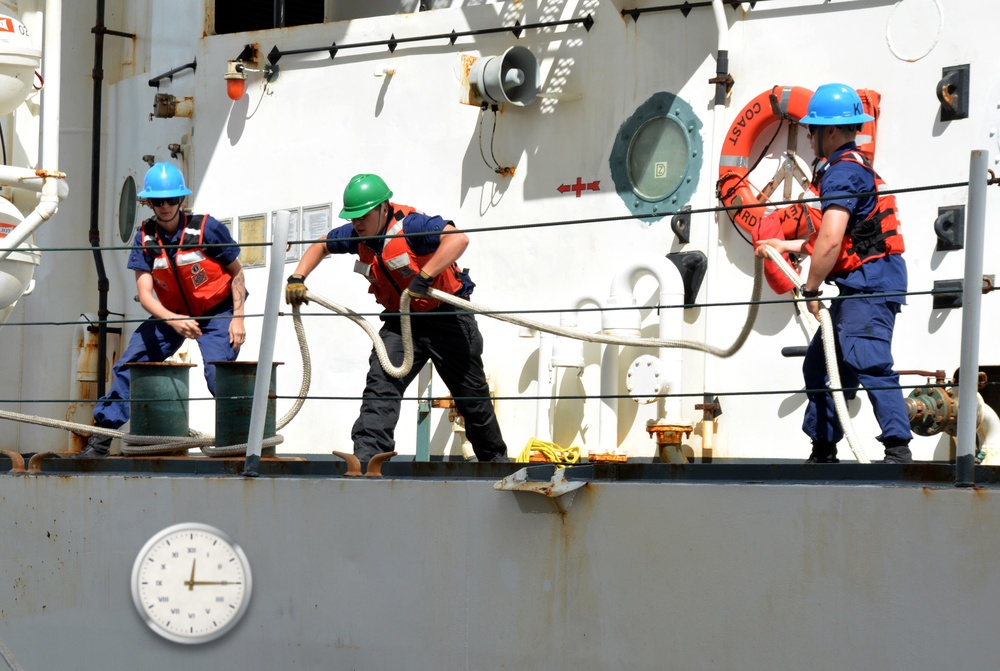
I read 12.15
